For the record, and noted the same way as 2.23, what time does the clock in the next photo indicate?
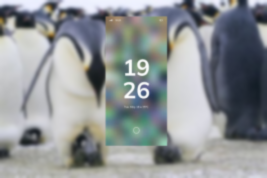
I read 19.26
